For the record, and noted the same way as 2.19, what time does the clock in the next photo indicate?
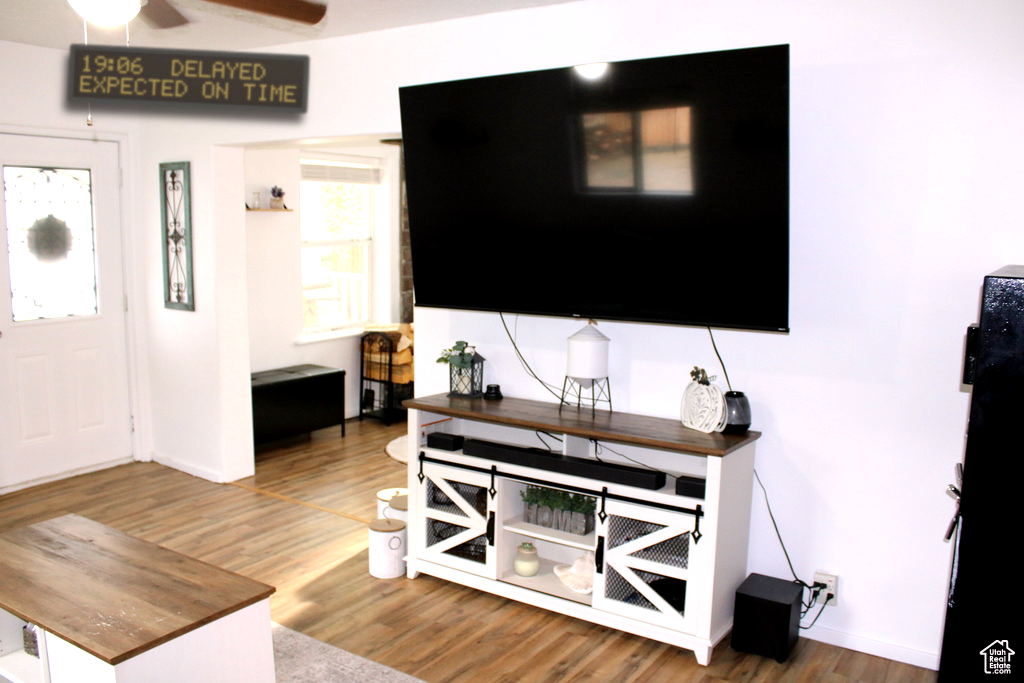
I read 19.06
